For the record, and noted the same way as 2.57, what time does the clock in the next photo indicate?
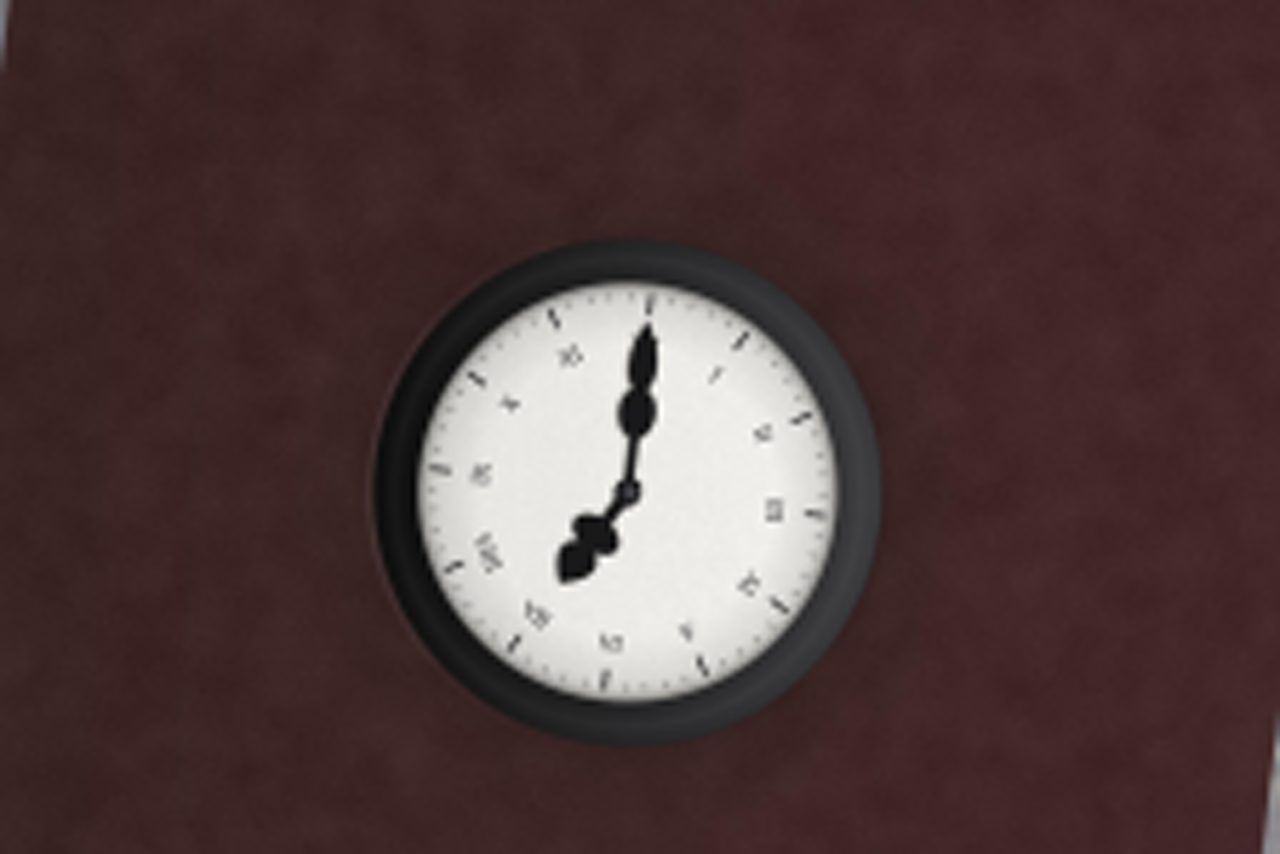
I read 7.00
